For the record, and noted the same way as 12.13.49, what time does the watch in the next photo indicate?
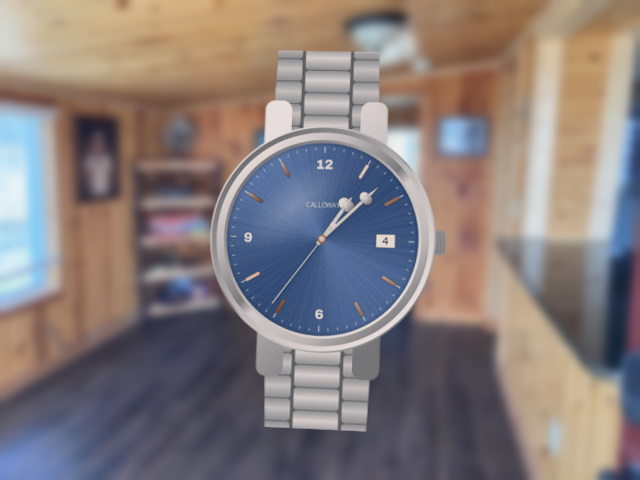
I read 1.07.36
